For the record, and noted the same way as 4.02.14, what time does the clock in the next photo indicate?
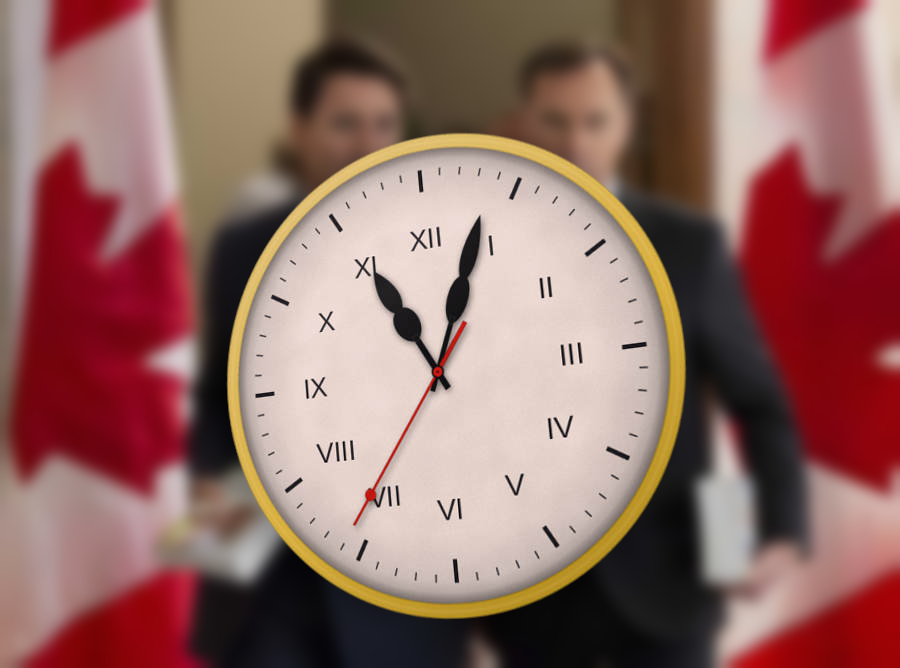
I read 11.03.36
